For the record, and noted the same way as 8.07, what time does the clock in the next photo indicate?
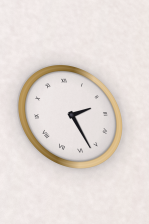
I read 2.27
